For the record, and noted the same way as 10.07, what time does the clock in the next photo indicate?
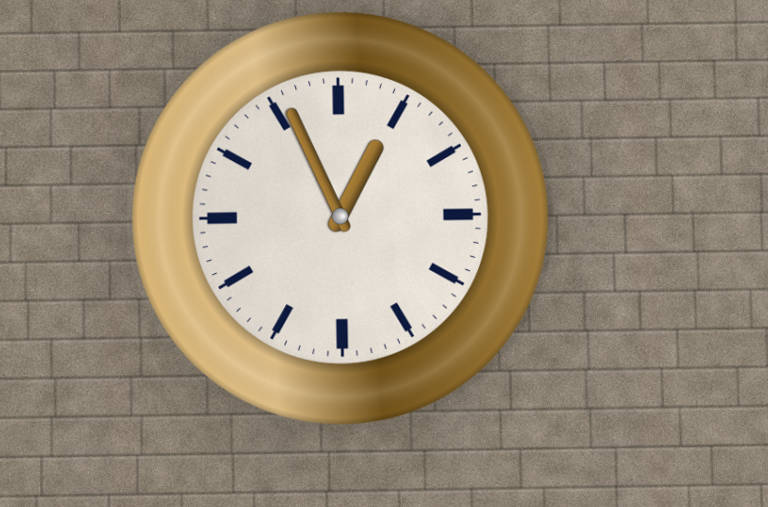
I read 12.56
